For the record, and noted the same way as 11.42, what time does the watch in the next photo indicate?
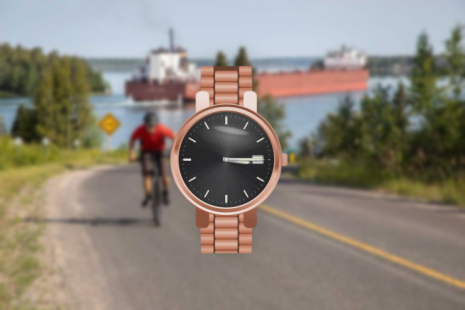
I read 3.15
